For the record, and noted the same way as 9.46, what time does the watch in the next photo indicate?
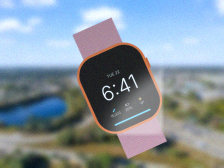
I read 6.41
